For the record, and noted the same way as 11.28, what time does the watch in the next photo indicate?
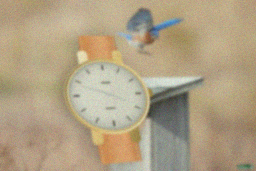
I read 3.49
